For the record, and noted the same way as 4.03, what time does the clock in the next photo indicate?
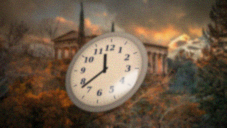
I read 11.38
